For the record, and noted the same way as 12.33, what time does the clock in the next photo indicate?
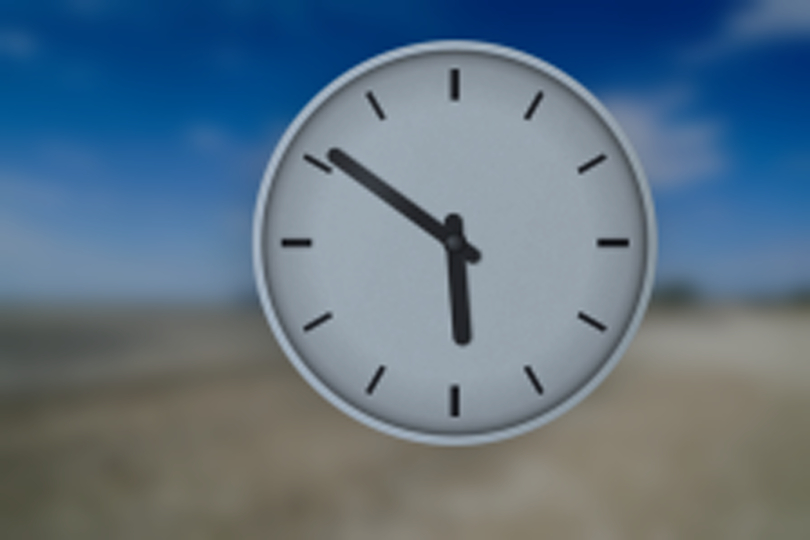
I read 5.51
